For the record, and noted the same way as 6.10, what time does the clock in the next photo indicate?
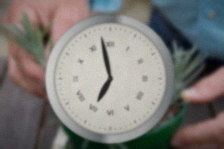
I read 6.58
